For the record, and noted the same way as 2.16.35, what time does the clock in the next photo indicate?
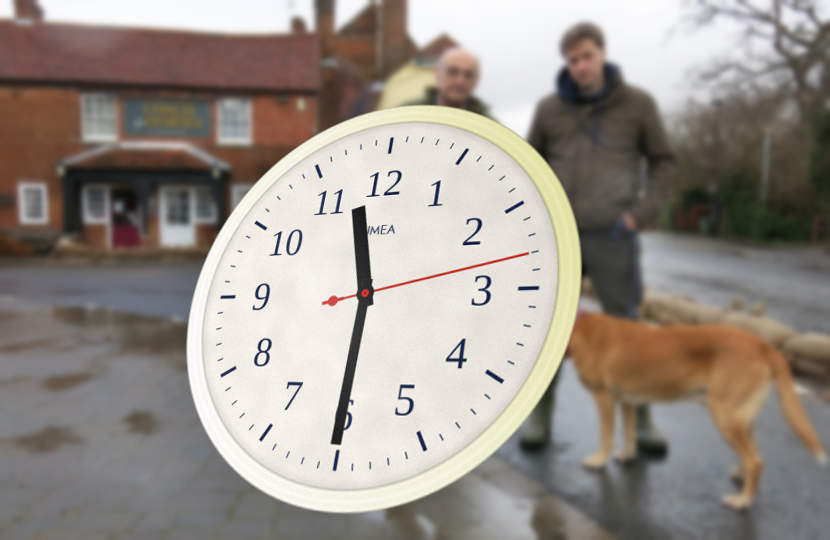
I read 11.30.13
